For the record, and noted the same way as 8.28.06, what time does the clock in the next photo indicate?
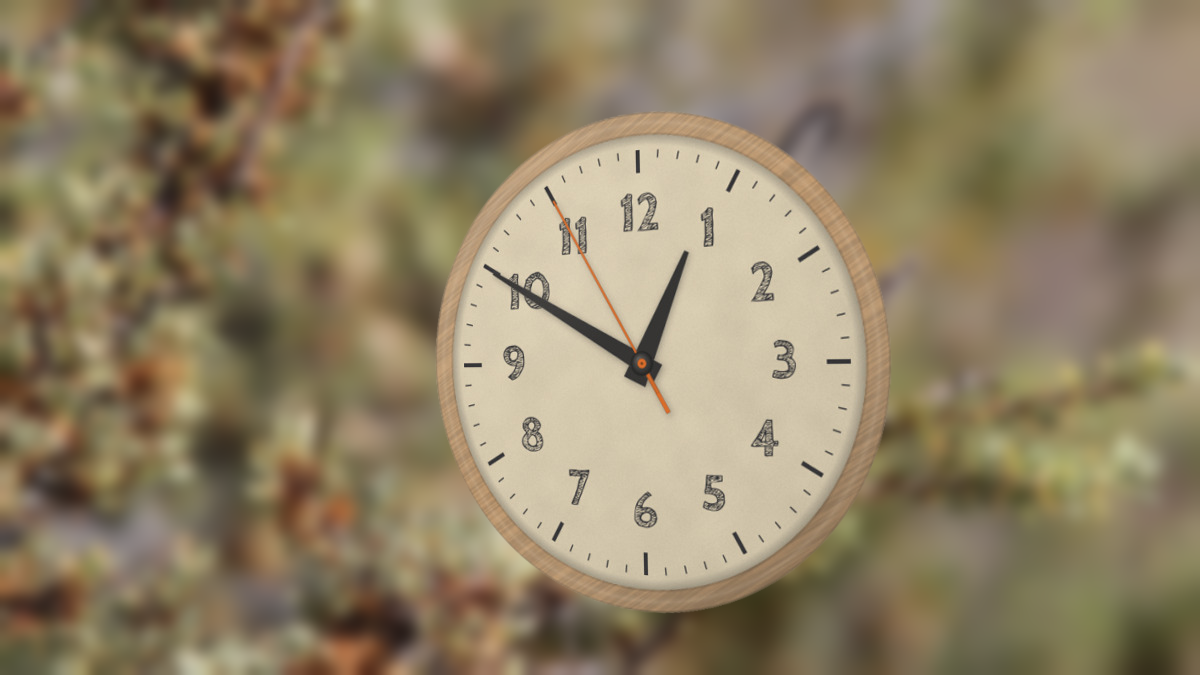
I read 12.49.55
